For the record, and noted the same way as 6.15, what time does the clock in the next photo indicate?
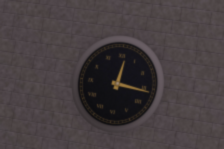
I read 12.16
